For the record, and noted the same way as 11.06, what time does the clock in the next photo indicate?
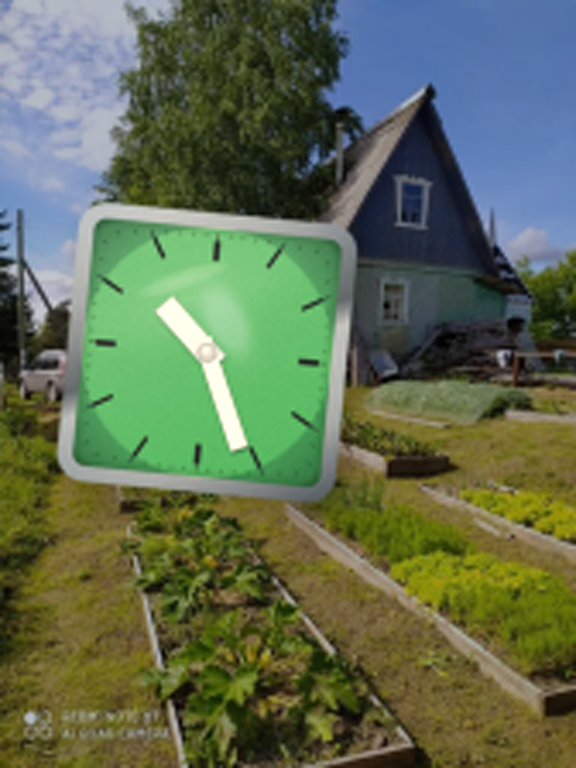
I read 10.26
